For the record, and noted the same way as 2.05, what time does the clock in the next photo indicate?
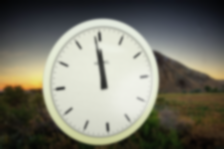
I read 11.59
